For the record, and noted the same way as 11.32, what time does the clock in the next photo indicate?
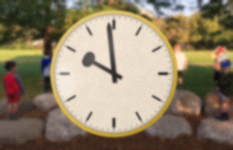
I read 9.59
